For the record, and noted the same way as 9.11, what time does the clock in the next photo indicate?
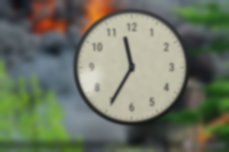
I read 11.35
